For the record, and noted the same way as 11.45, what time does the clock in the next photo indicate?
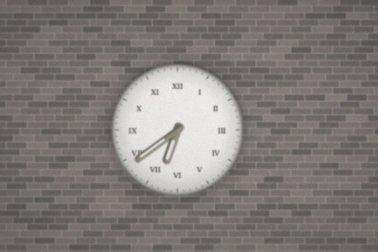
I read 6.39
